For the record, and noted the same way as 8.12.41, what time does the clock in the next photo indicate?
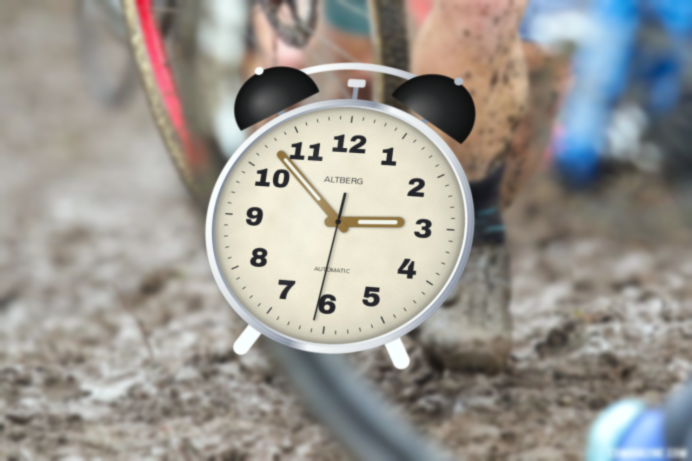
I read 2.52.31
